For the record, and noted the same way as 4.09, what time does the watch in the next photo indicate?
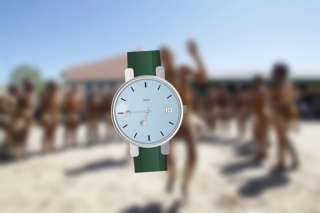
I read 6.45
